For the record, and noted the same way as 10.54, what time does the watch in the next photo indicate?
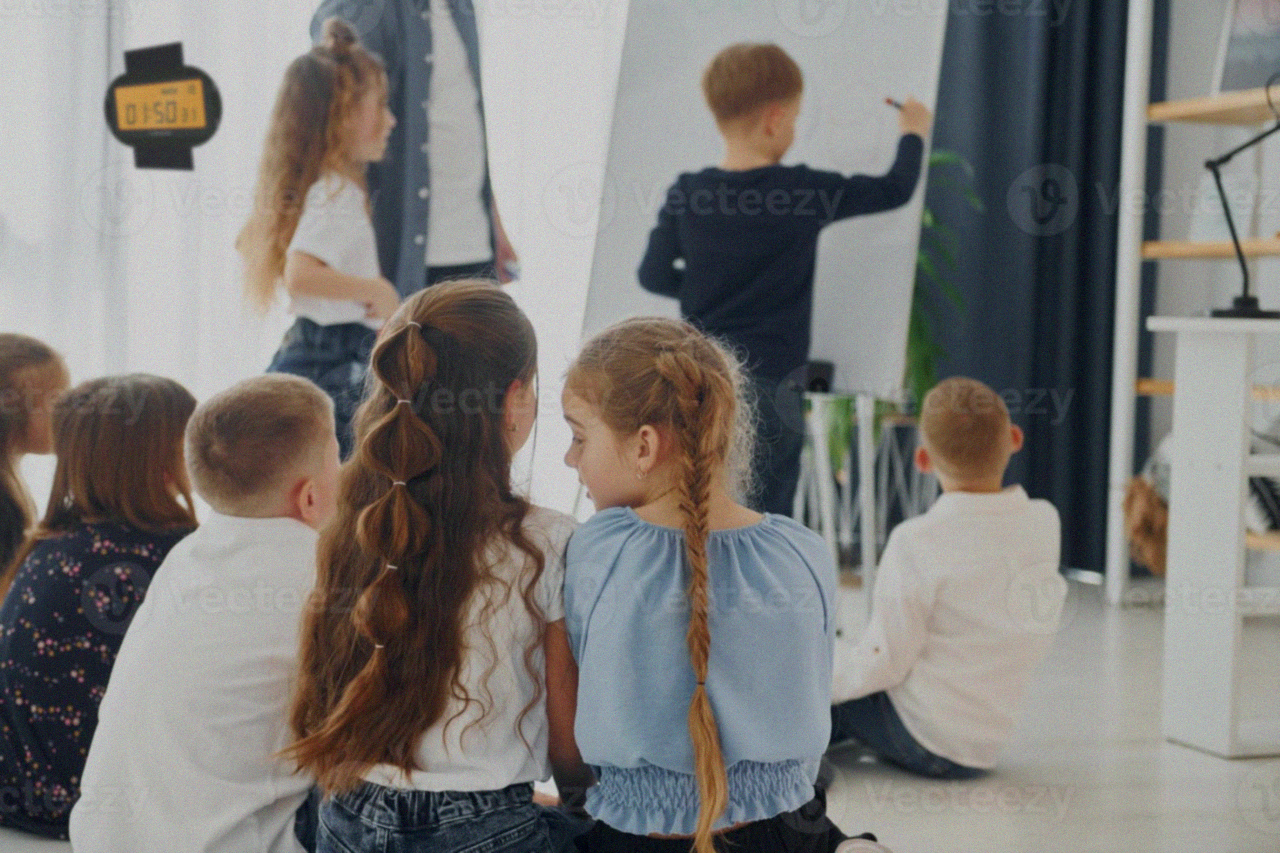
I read 1.50
